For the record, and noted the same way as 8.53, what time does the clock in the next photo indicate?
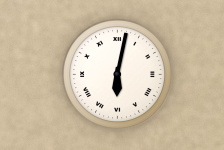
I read 6.02
